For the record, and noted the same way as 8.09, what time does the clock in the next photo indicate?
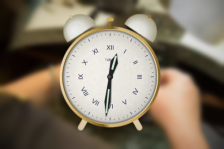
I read 12.31
